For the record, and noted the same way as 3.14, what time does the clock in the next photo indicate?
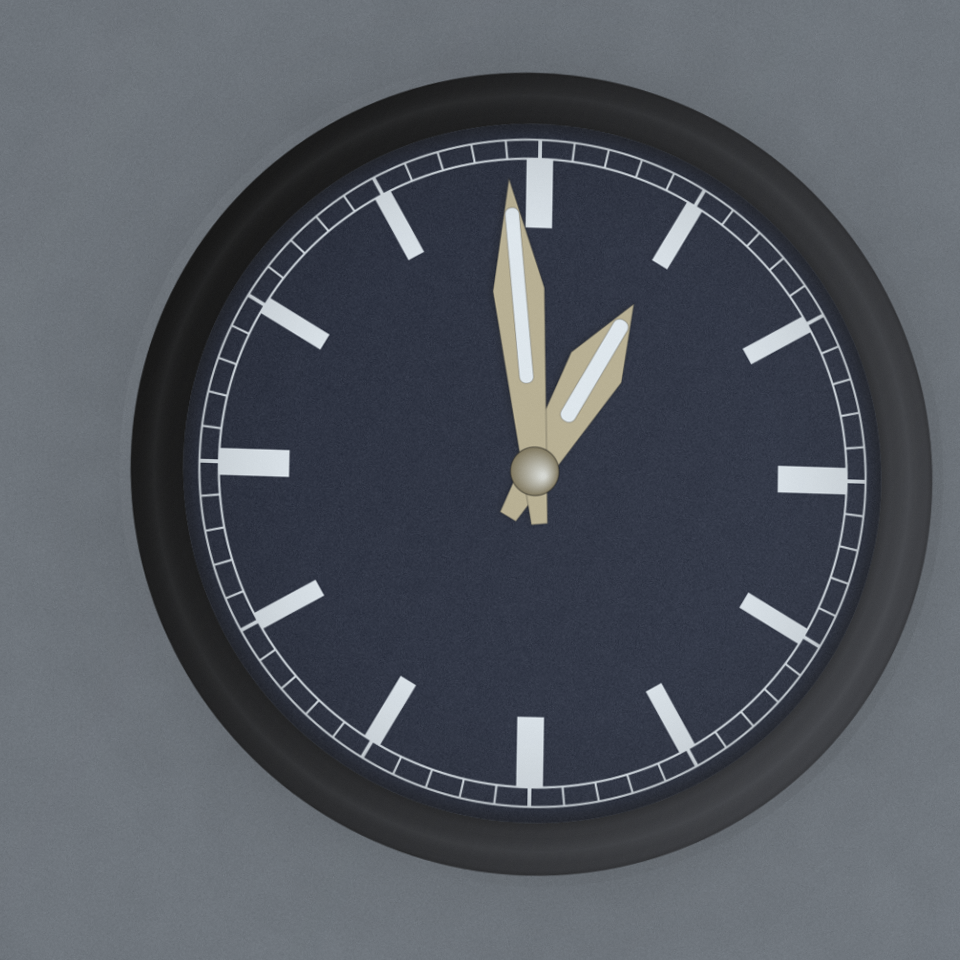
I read 12.59
